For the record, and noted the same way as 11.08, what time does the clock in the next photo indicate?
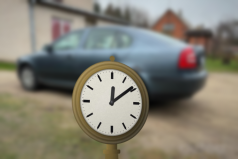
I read 12.09
